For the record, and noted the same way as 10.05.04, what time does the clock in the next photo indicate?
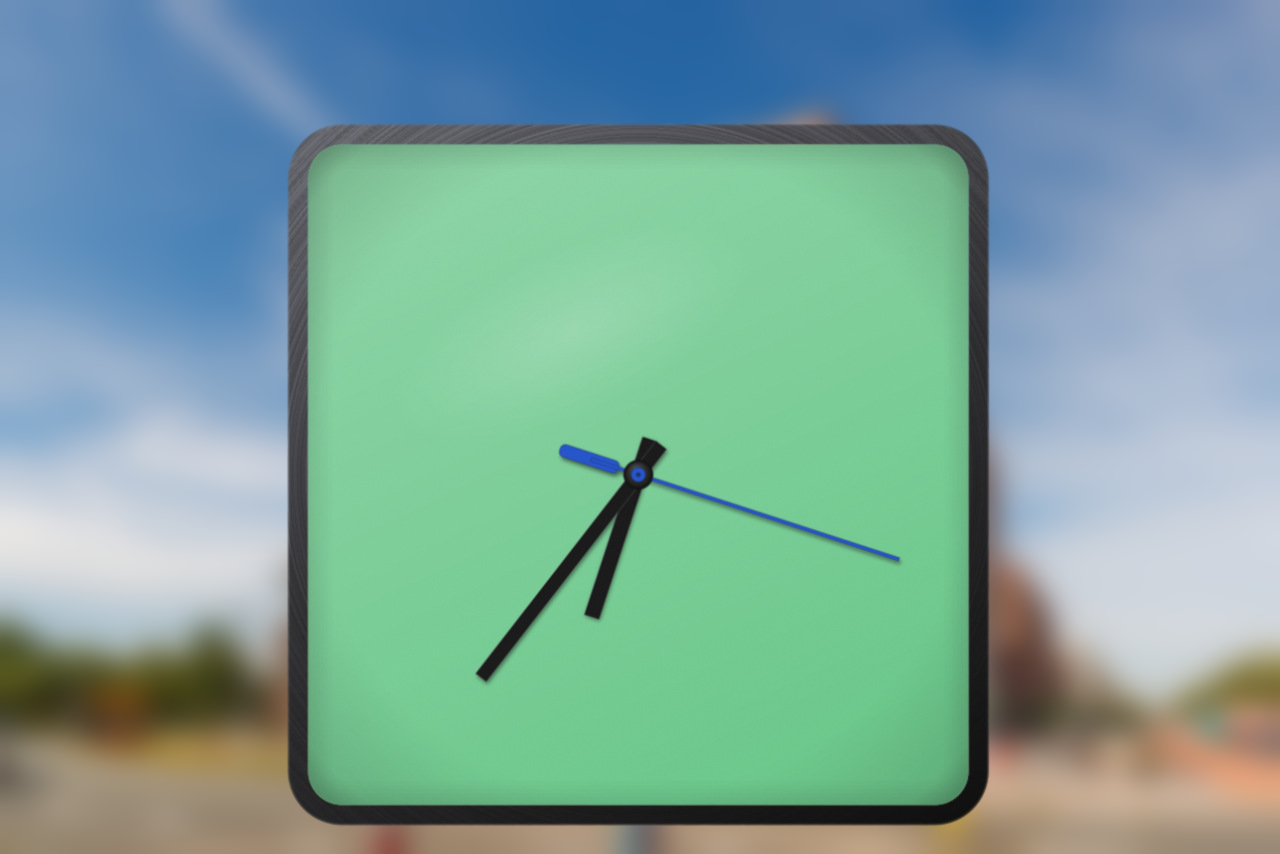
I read 6.36.18
